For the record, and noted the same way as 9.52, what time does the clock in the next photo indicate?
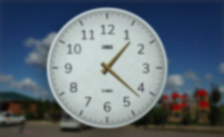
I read 1.22
